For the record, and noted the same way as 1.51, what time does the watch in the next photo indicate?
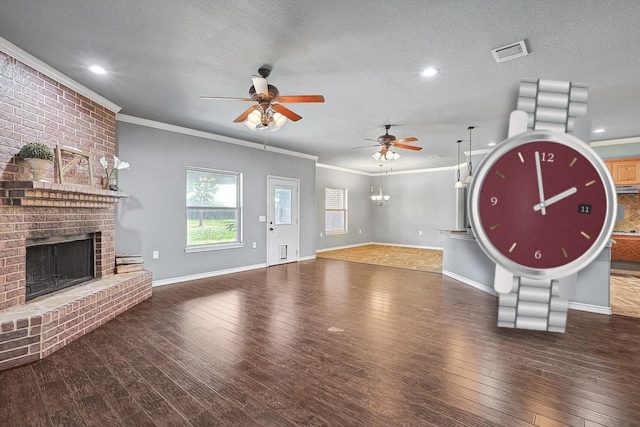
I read 1.58
